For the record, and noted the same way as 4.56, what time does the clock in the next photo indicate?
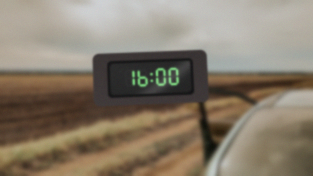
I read 16.00
